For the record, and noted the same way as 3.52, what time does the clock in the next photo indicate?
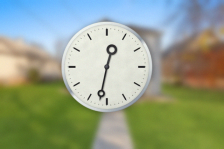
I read 12.32
